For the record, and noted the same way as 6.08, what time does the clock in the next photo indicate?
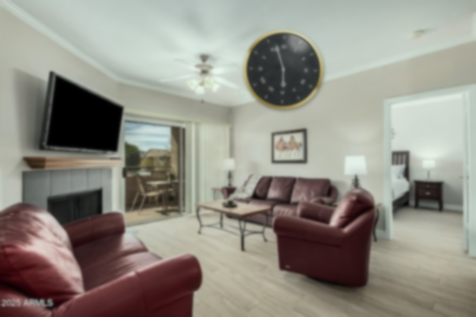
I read 5.57
